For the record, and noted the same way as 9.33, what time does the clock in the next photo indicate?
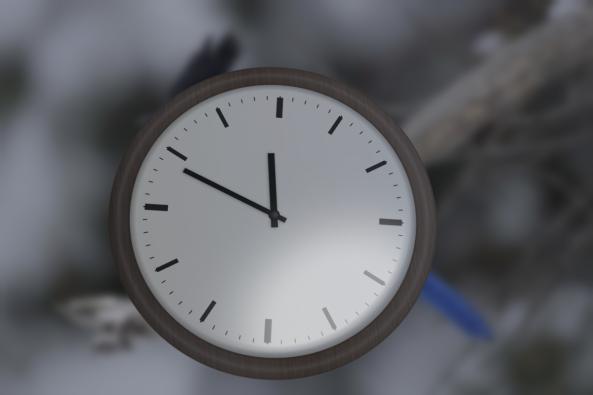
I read 11.49
